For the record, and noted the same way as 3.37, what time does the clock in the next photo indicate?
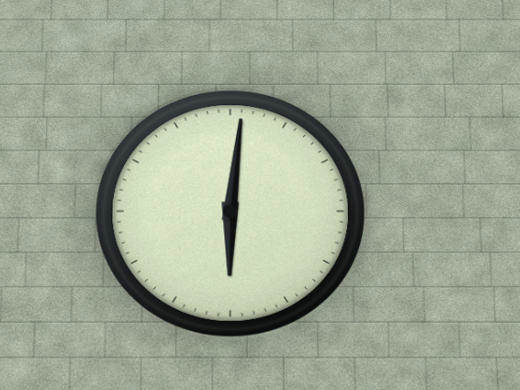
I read 6.01
